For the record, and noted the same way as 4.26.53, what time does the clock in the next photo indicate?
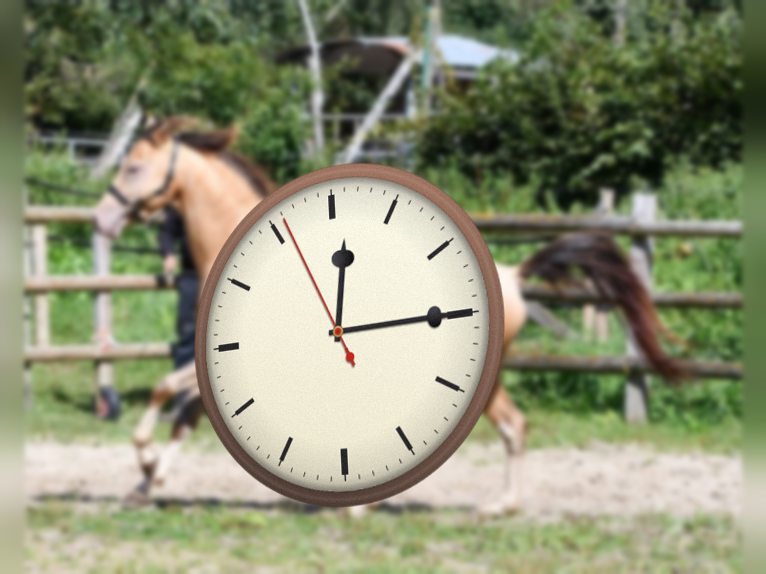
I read 12.14.56
